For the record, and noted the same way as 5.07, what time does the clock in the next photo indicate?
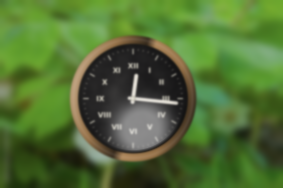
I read 12.16
